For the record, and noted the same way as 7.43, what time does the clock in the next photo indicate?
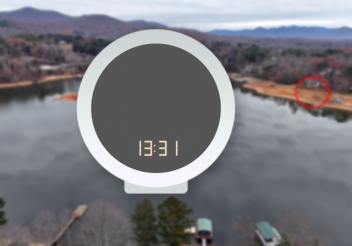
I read 13.31
